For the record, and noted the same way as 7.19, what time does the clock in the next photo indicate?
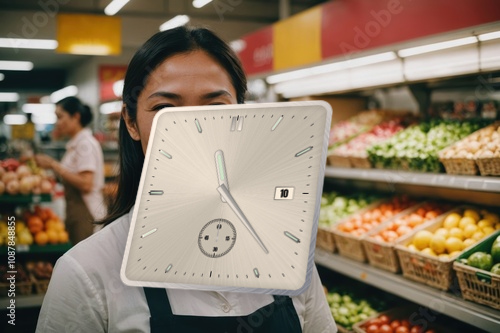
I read 11.23
